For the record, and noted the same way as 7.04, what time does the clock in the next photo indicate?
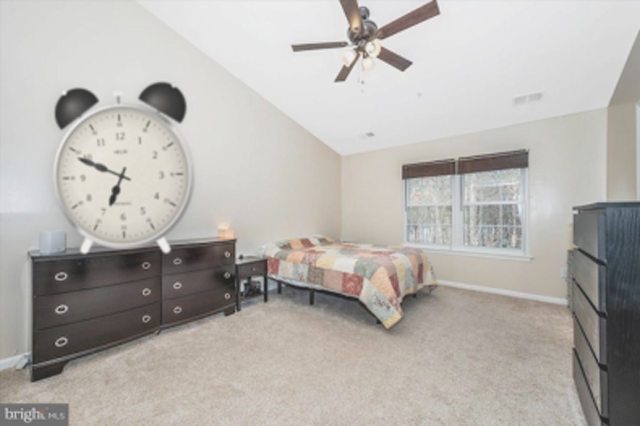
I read 6.49
